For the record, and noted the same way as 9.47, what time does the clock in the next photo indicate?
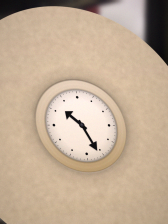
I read 10.26
